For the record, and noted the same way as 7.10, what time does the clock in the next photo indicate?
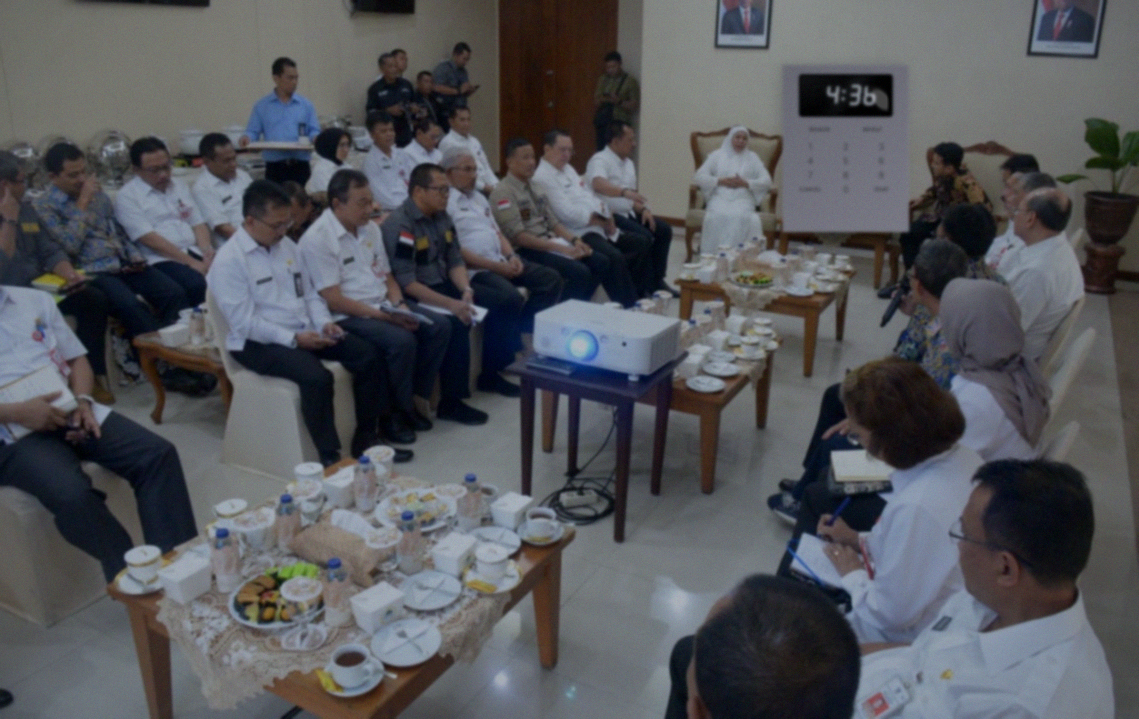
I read 4.36
